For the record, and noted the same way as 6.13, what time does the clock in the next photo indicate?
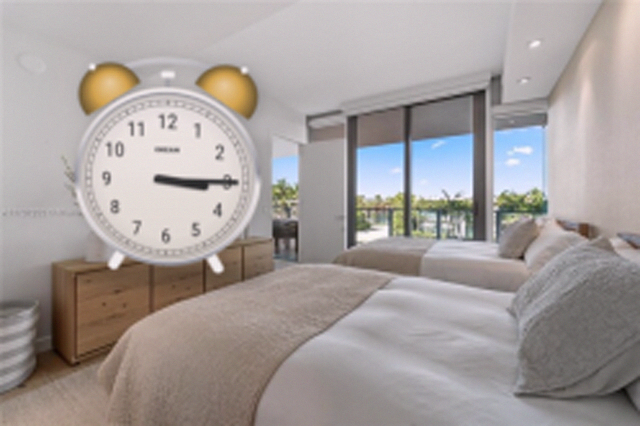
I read 3.15
